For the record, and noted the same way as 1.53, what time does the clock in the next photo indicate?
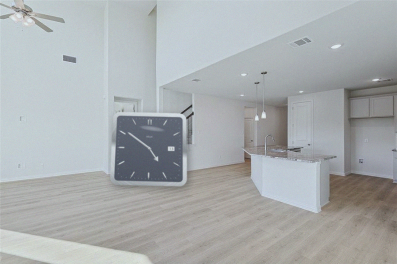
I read 4.51
